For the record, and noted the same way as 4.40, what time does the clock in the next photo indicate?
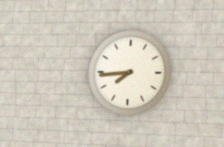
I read 7.44
